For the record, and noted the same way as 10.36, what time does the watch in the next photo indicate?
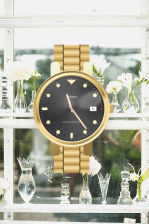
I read 11.24
